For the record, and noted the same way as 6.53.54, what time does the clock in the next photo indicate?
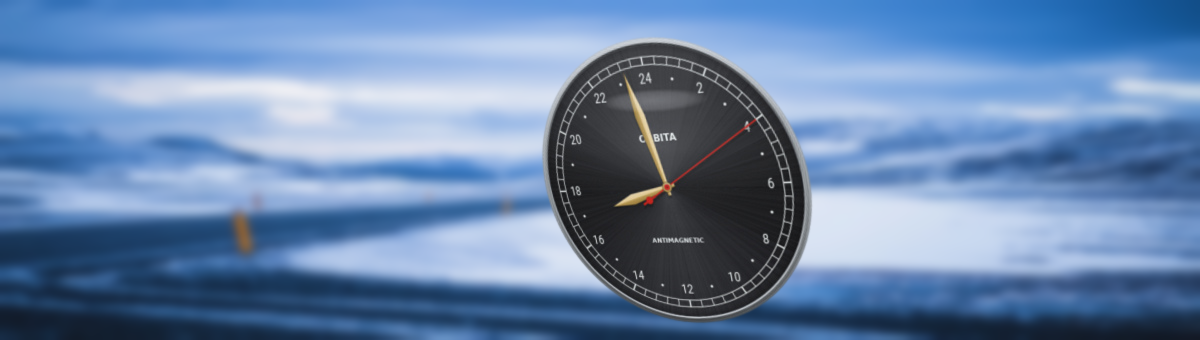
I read 16.58.10
